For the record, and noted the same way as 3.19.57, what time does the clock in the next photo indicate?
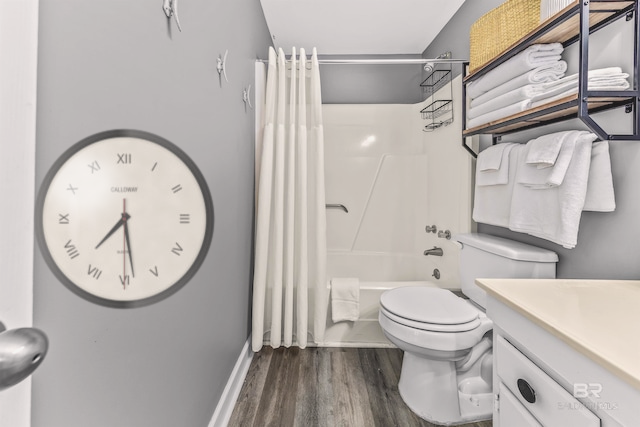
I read 7.28.30
